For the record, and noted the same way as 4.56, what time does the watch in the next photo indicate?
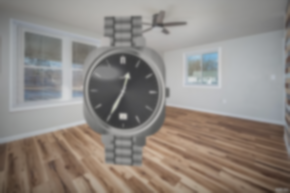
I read 12.35
